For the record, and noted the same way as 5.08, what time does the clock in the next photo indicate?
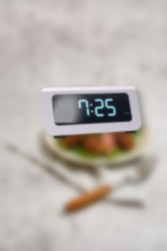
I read 7.25
